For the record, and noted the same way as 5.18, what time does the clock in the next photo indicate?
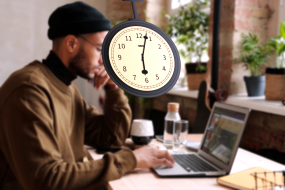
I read 6.03
